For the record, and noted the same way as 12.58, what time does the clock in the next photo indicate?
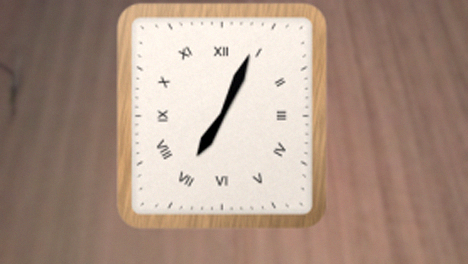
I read 7.04
